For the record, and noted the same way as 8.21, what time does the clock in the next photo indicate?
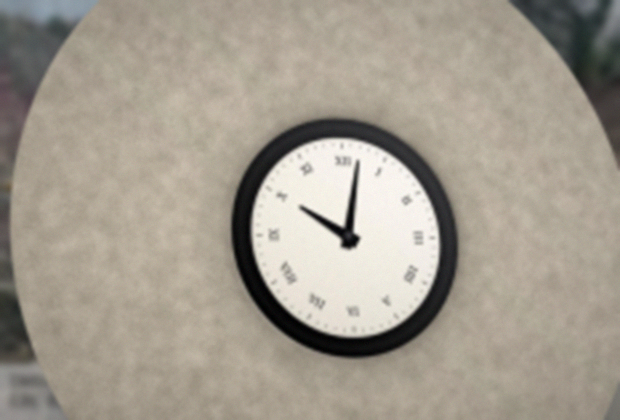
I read 10.02
